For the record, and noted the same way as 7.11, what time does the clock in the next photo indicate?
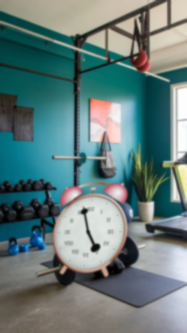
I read 4.57
